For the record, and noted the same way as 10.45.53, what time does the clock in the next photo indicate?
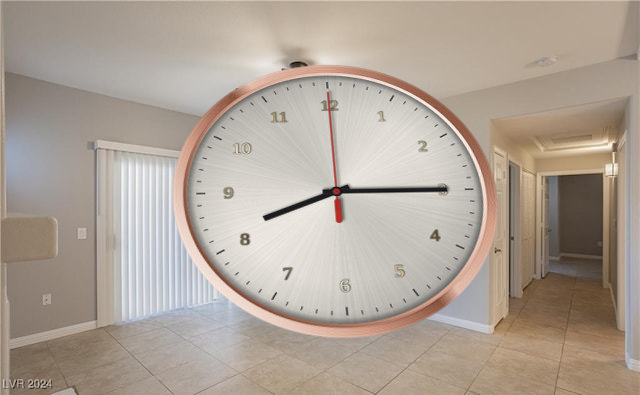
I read 8.15.00
